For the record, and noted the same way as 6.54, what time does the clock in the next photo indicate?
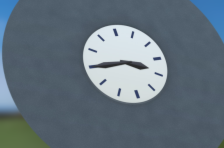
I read 3.45
